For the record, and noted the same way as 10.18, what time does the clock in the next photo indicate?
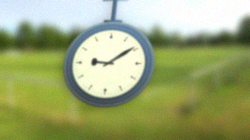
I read 9.09
